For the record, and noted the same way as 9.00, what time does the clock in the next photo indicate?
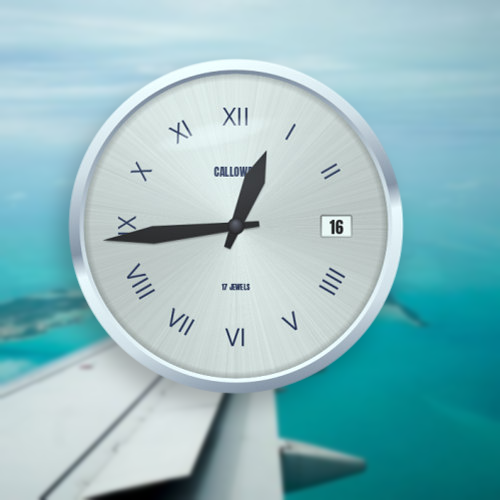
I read 12.44
